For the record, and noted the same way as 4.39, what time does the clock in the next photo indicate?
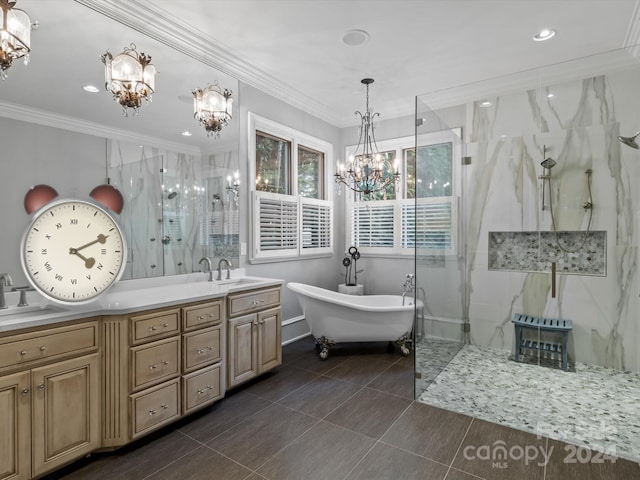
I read 4.11
